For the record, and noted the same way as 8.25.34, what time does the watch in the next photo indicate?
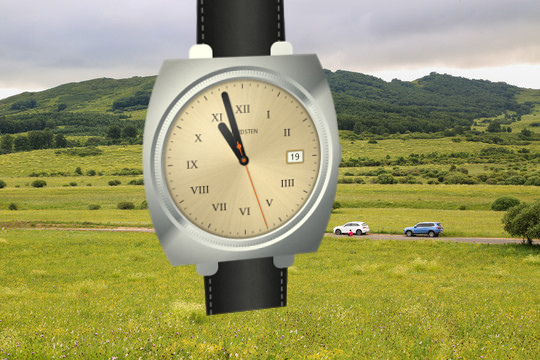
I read 10.57.27
